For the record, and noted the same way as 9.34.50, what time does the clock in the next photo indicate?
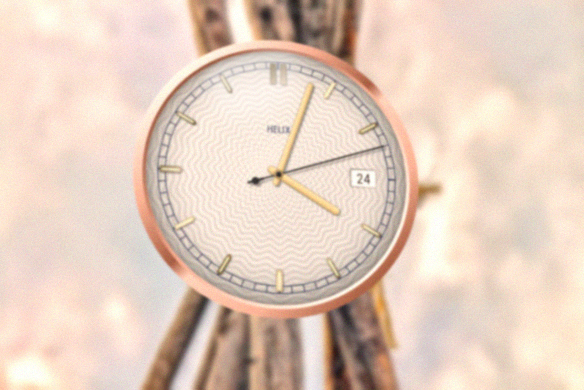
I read 4.03.12
